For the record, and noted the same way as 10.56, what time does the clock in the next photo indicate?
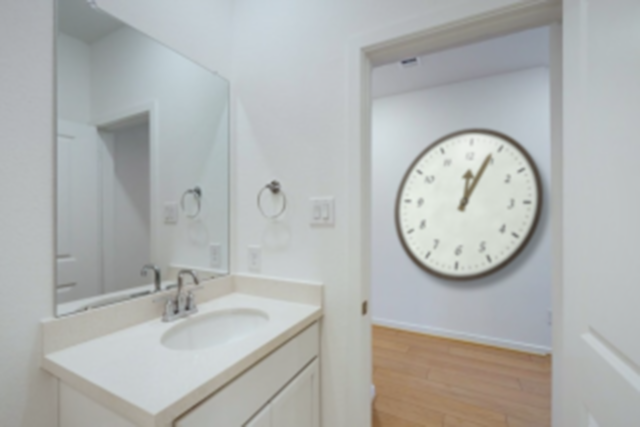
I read 12.04
